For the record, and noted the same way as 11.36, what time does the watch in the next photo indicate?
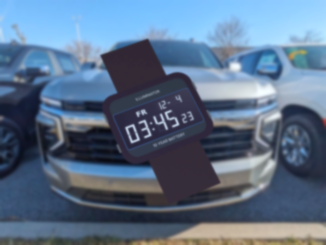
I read 3.45
